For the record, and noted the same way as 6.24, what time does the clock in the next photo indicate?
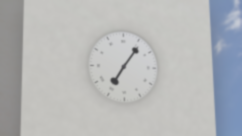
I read 7.06
